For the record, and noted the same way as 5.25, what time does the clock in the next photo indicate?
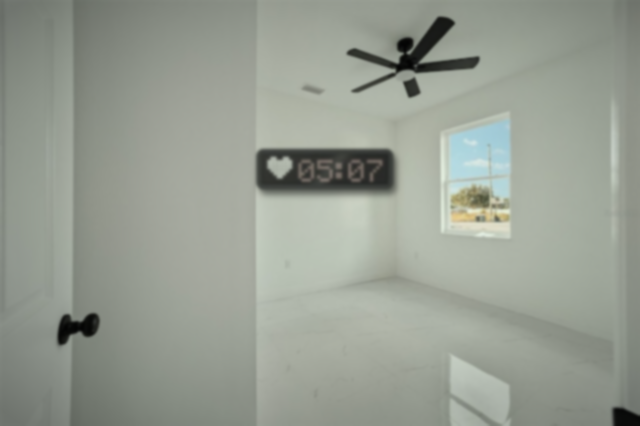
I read 5.07
